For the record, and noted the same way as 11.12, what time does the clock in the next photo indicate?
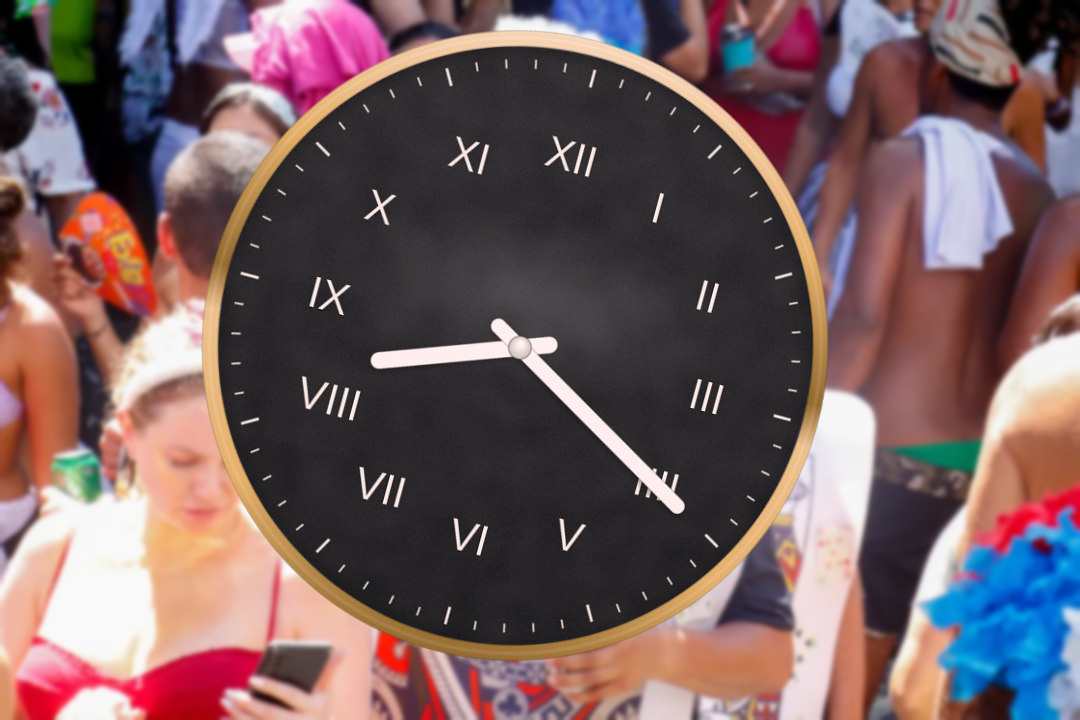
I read 8.20
